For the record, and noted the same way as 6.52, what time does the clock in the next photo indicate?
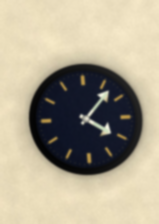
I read 4.07
